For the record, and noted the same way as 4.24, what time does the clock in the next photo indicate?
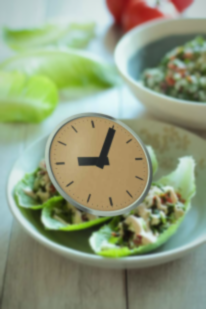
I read 9.05
